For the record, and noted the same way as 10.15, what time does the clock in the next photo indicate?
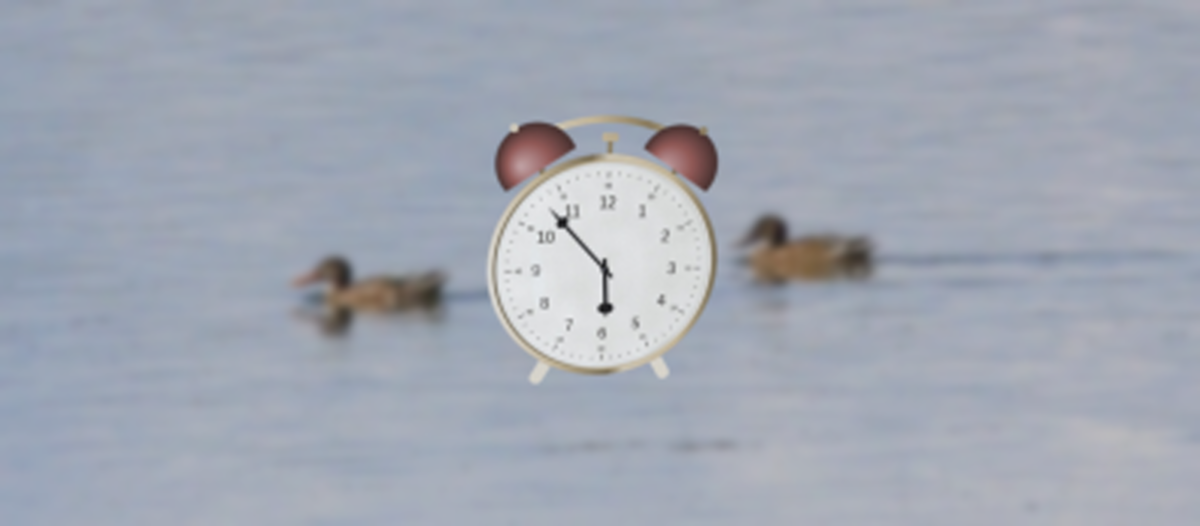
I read 5.53
